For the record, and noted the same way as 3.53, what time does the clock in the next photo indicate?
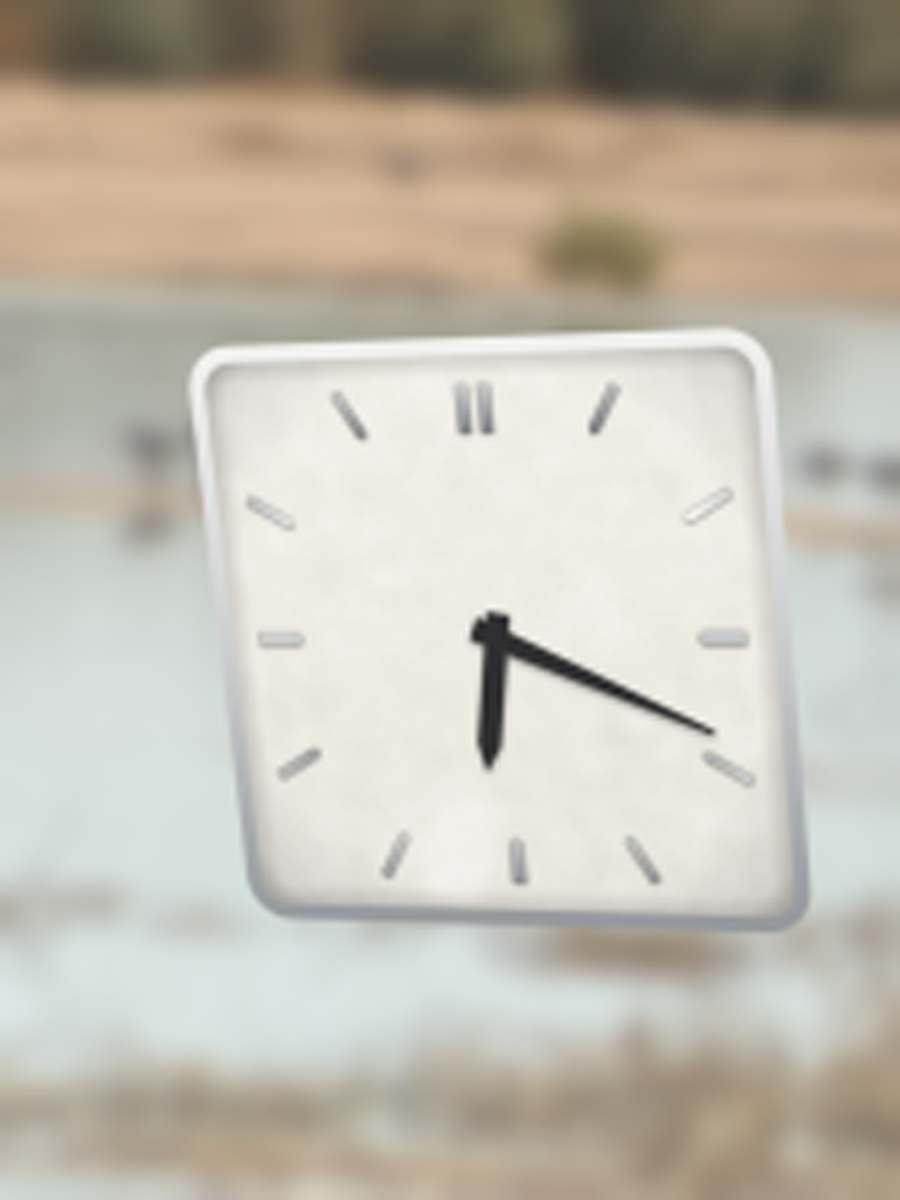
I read 6.19
